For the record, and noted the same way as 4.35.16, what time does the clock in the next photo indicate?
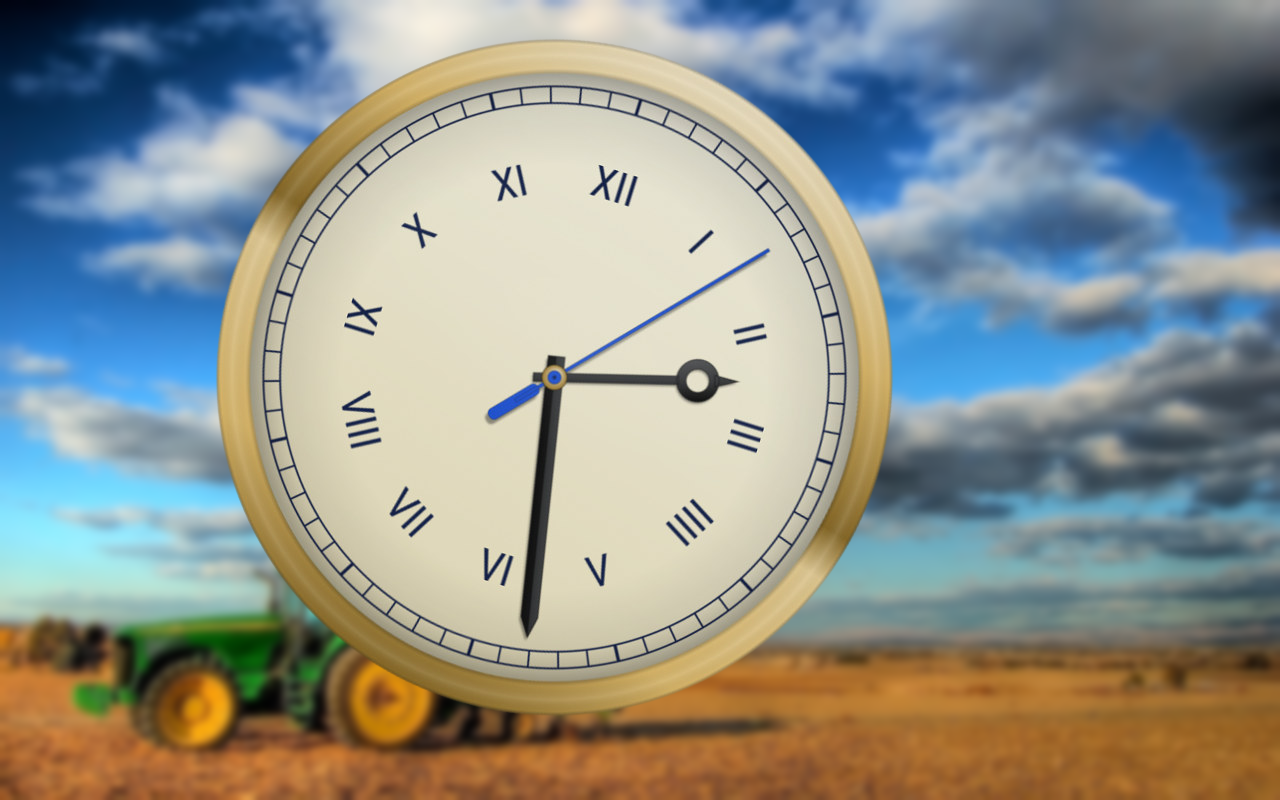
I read 2.28.07
